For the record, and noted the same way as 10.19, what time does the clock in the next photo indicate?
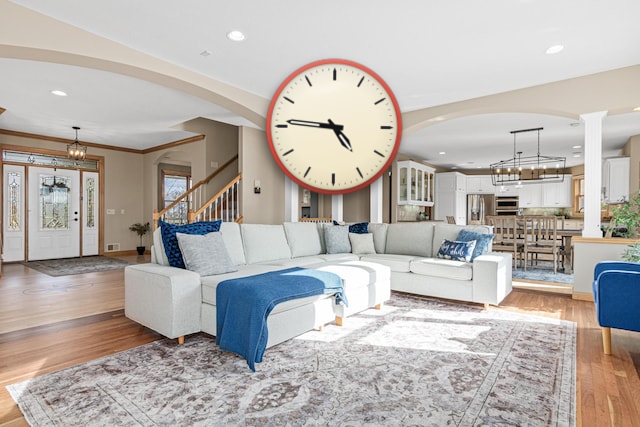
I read 4.46
